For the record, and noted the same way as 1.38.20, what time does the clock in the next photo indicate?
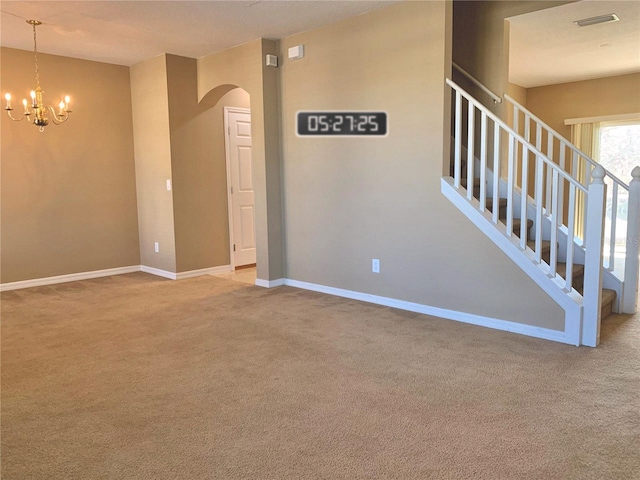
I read 5.27.25
